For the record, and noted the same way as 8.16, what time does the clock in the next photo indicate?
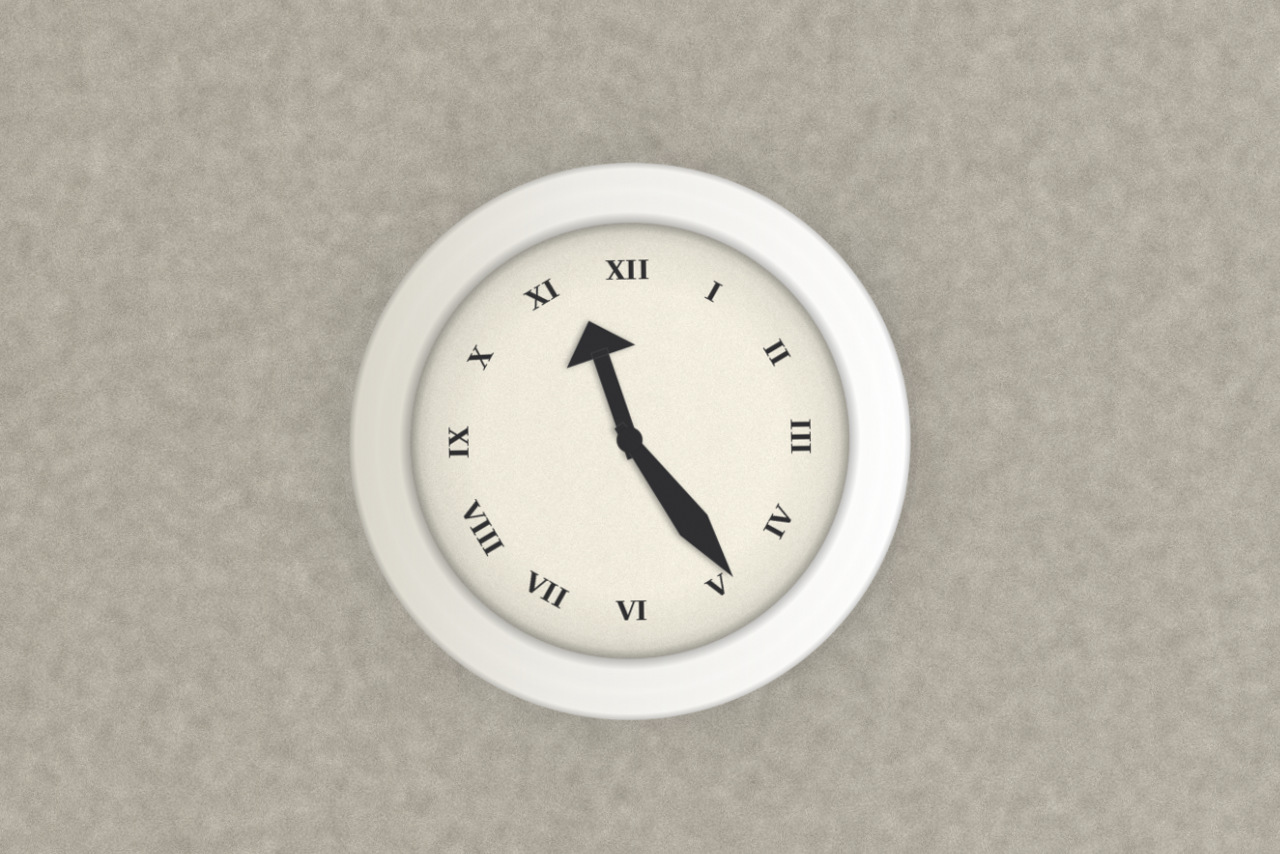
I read 11.24
